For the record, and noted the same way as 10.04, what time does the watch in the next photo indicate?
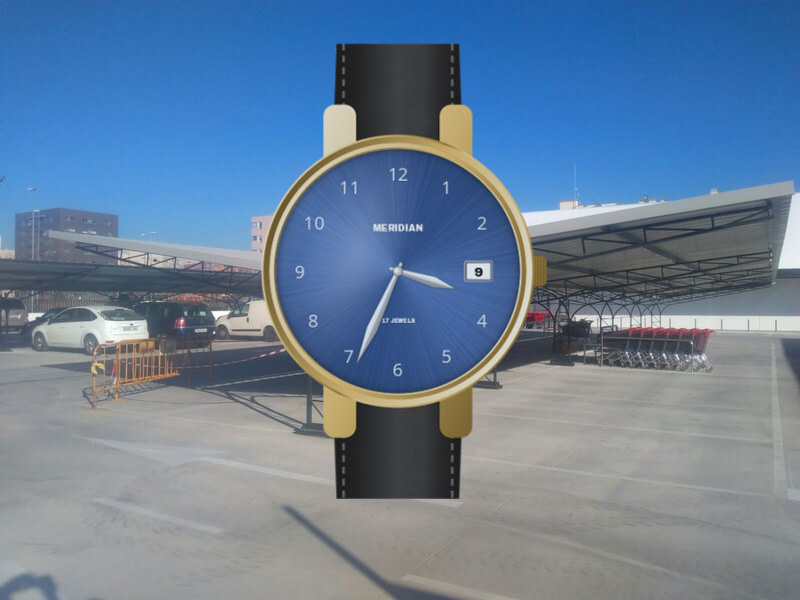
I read 3.34
